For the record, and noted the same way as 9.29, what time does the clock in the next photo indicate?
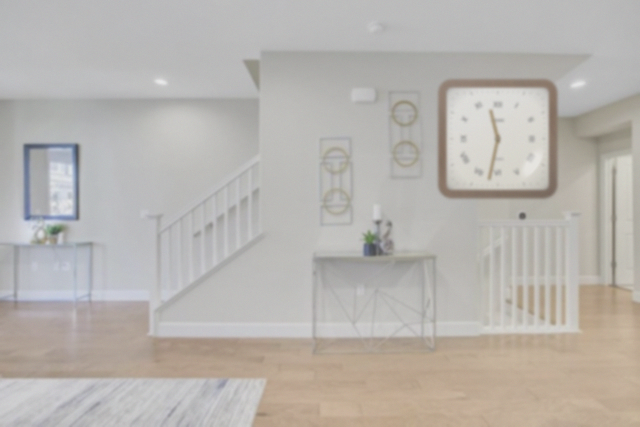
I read 11.32
